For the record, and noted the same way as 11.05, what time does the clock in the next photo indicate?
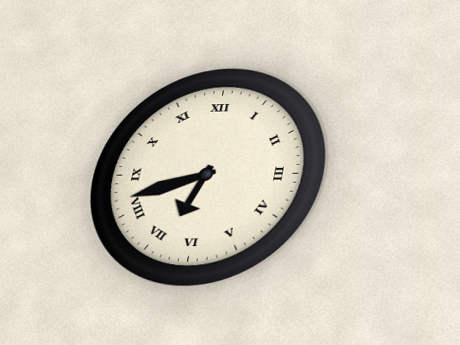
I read 6.42
